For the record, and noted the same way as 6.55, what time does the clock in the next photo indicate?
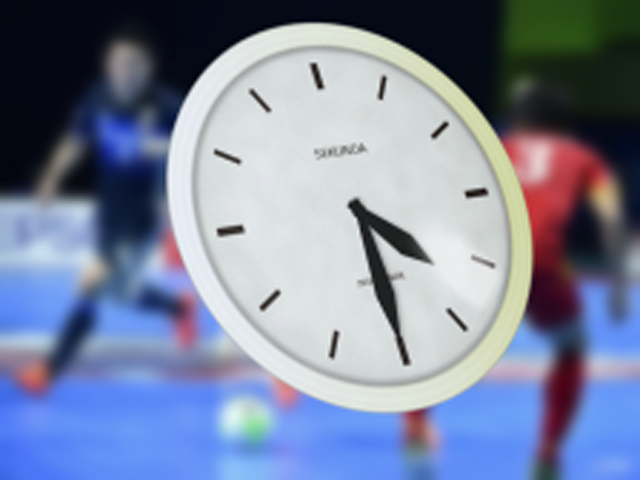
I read 4.30
